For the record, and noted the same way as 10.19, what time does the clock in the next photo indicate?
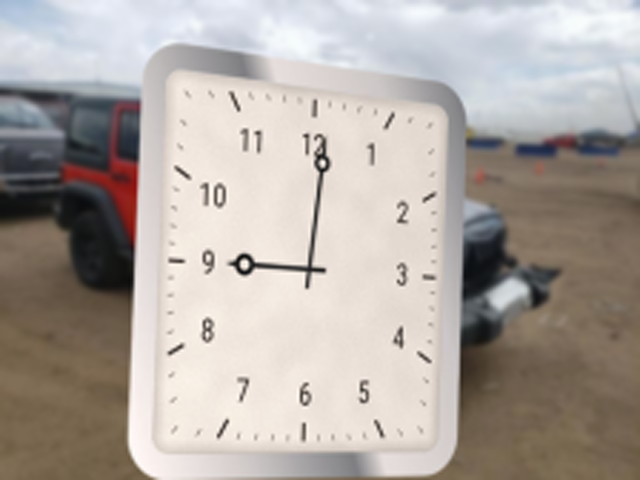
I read 9.01
